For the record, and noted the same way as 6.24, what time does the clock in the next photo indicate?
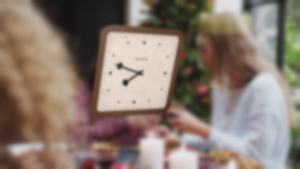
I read 7.48
